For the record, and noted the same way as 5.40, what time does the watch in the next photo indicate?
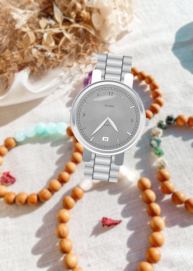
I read 4.36
